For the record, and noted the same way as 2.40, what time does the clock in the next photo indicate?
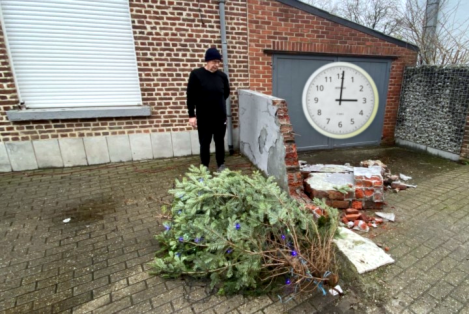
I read 3.01
